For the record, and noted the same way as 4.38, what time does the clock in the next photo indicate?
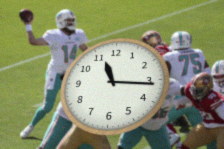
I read 11.16
